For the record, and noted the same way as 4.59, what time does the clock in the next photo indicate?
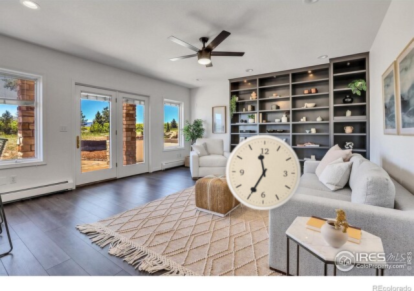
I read 11.35
